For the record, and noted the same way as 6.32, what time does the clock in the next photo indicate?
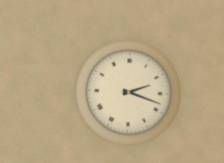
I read 2.18
